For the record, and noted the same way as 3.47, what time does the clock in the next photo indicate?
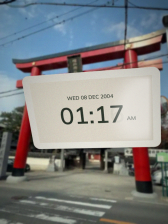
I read 1.17
